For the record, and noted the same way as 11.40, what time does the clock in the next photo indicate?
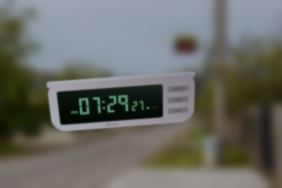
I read 7.29
